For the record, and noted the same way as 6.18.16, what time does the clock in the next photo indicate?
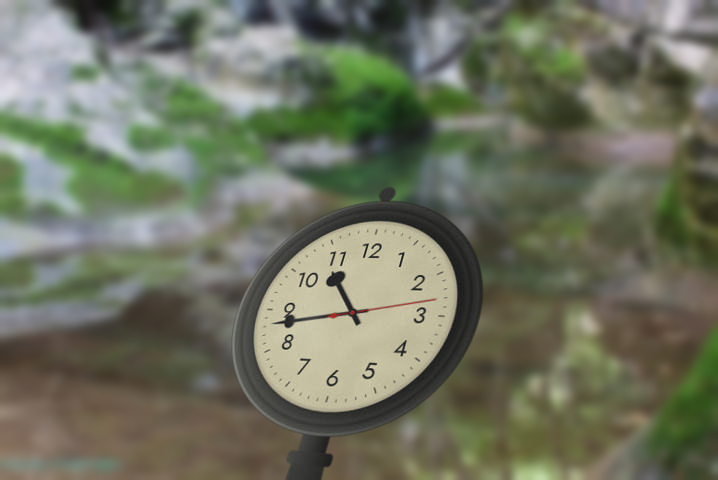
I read 10.43.13
